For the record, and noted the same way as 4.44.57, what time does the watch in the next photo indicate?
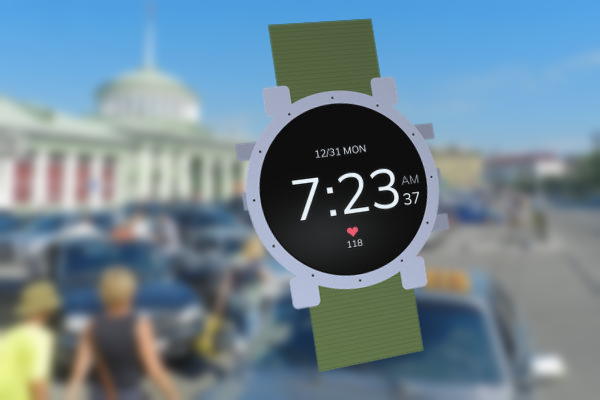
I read 7.23.37
